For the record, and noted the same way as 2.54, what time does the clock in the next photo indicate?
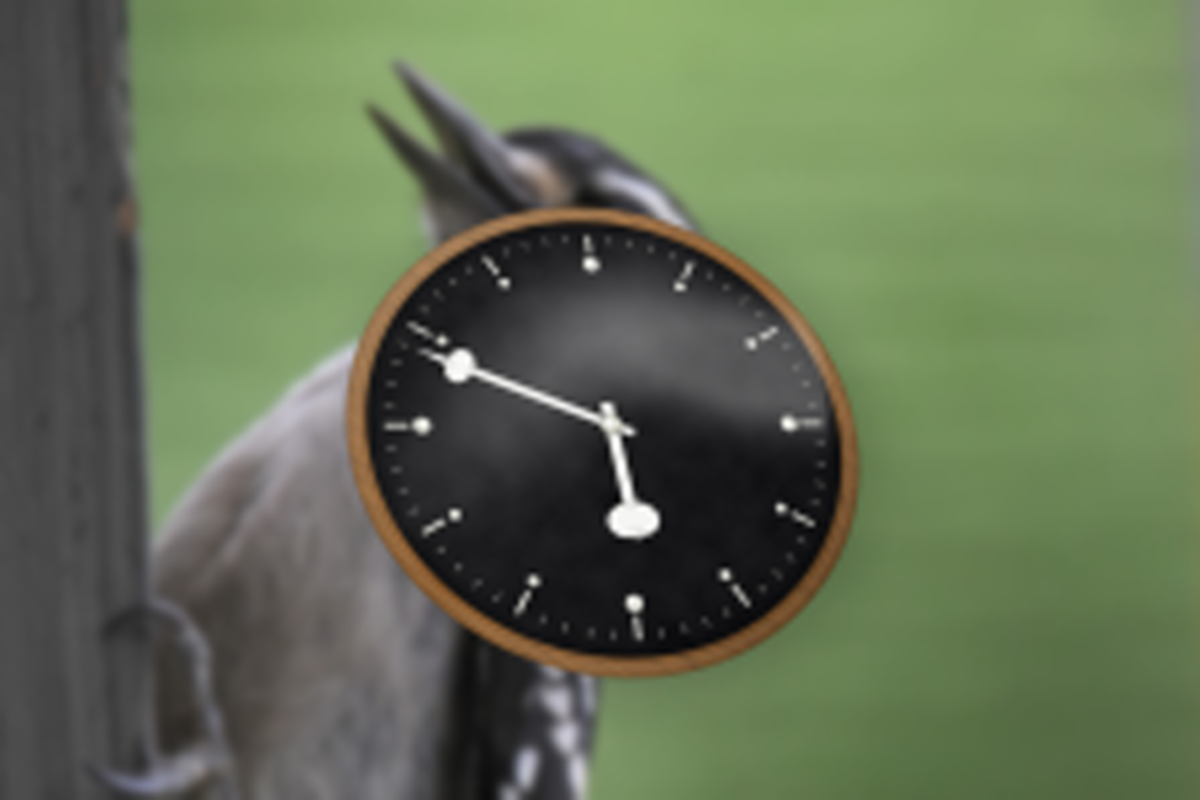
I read 5.49
